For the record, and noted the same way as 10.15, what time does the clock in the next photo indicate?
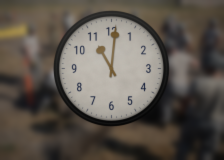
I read 11.01
